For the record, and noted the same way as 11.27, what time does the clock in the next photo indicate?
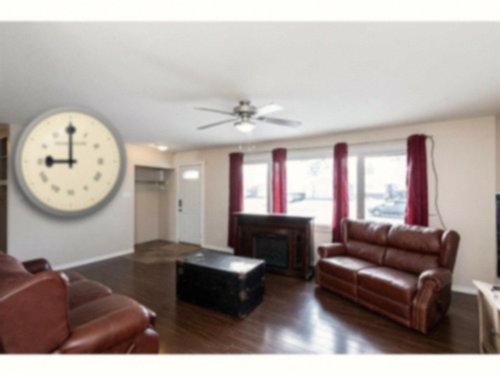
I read 9.00
